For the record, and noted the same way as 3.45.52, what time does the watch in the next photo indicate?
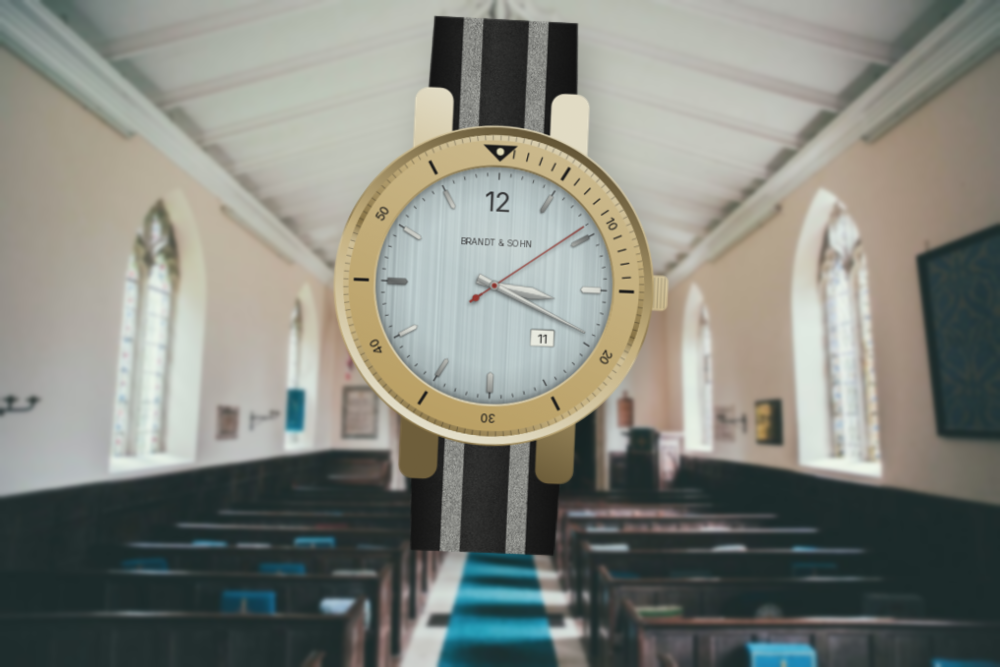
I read 3.19.09
